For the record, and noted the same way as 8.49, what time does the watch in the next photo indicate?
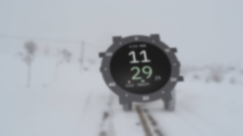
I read 11.29
